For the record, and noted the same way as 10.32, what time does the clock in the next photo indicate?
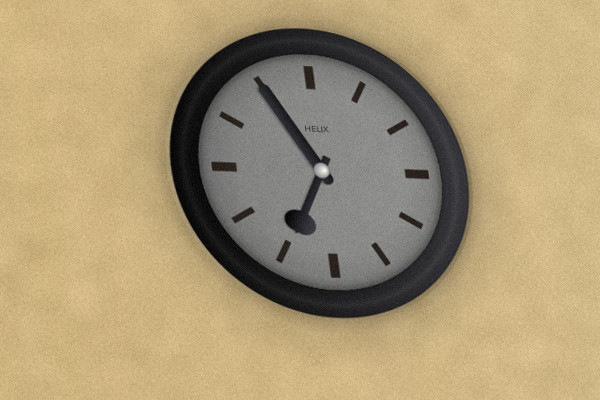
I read 6.55
